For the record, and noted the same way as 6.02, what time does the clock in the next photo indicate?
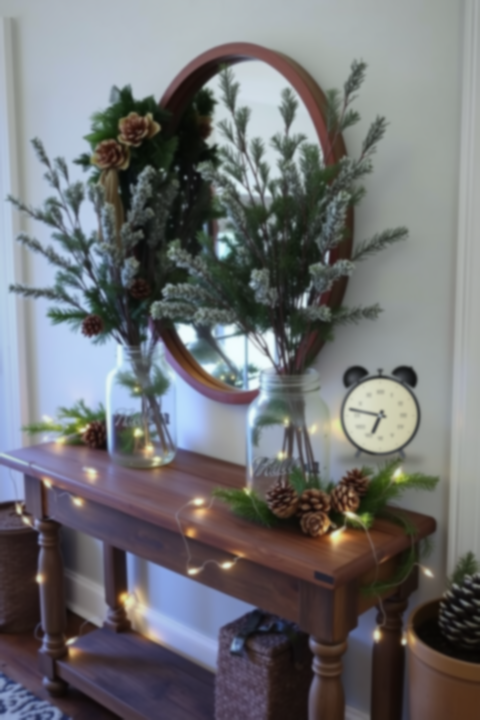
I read 6.47
